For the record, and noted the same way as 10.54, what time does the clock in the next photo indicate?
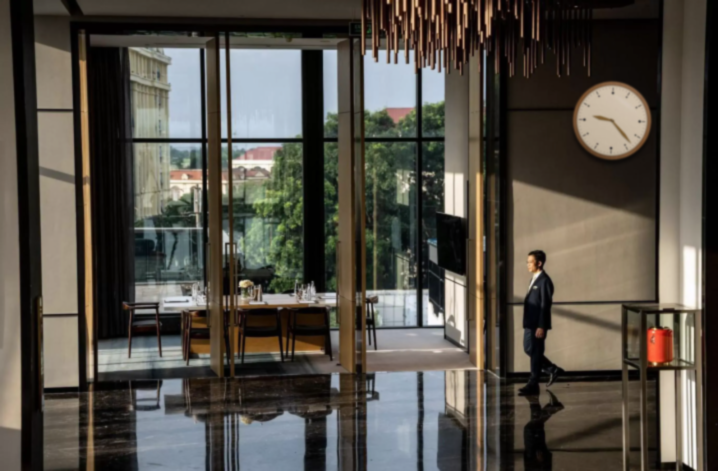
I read 9.23
